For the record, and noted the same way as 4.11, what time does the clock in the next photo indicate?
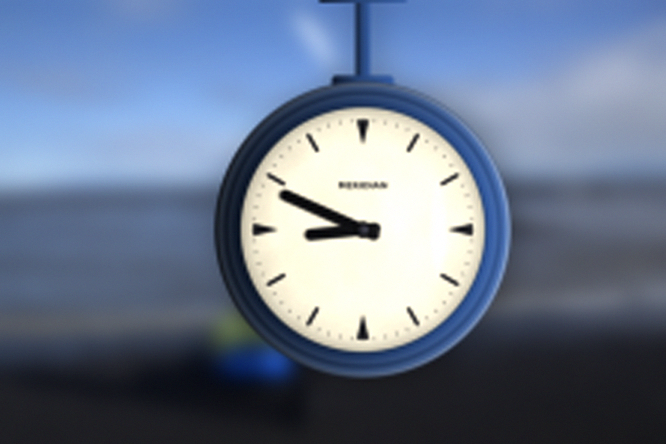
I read 8.49
